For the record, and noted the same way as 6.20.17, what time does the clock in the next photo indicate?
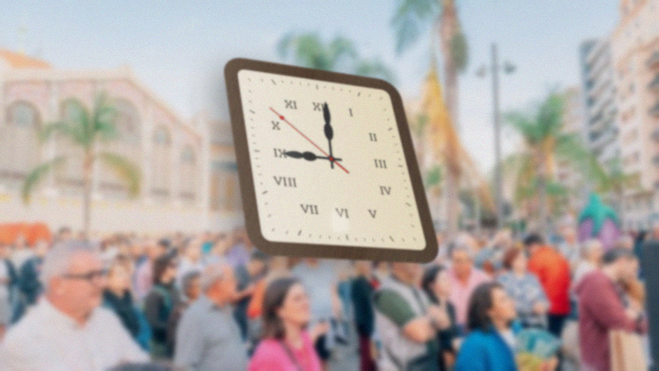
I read 9.00.52
